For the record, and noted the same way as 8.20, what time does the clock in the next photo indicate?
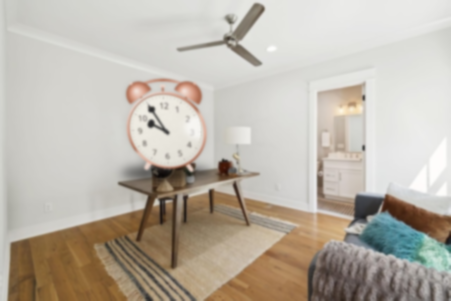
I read 9.55
